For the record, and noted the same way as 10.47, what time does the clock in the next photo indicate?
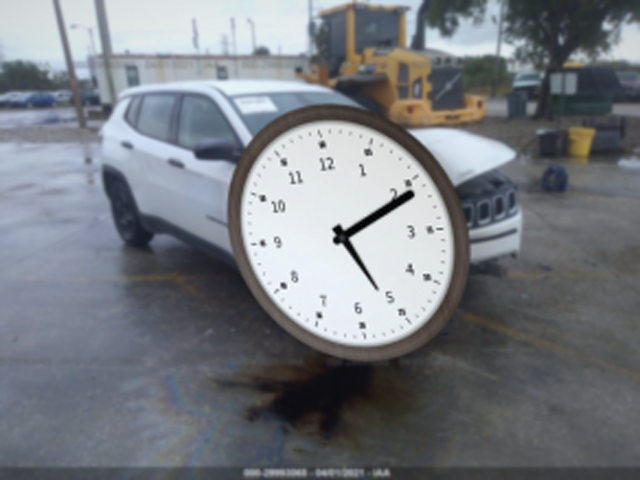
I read 5.11
